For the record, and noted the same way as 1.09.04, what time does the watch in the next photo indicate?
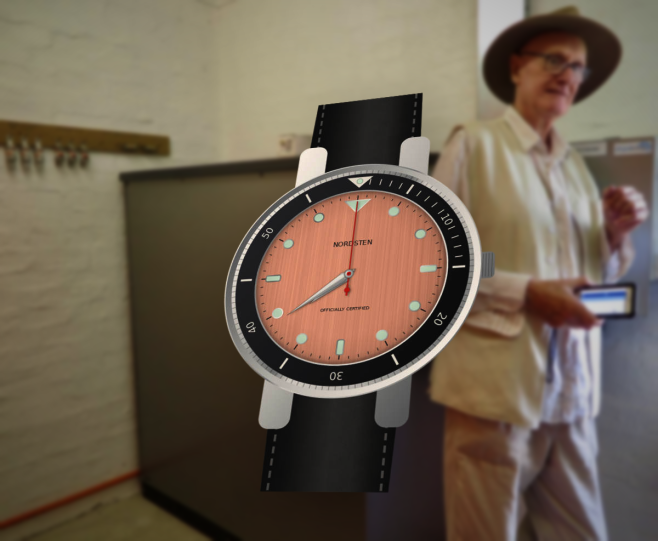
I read 7.39.00
